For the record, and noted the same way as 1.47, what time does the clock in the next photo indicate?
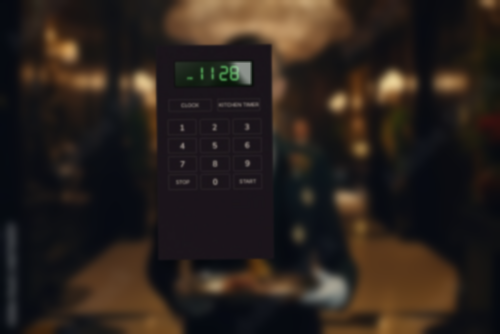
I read 11.28
